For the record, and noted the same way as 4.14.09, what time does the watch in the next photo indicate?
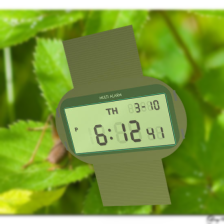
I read 6.12.41
